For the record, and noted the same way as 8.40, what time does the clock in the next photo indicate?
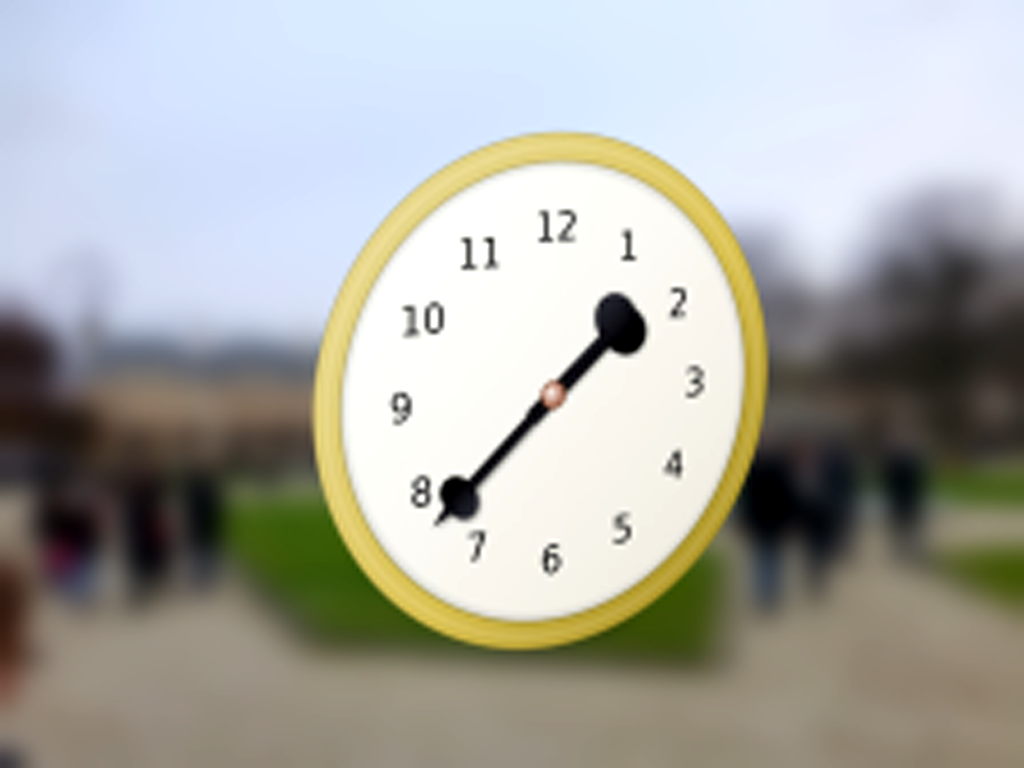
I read 1.38
